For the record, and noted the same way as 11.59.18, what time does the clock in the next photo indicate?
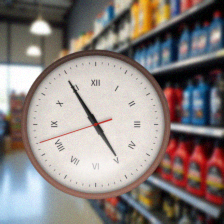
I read 4.54.42
